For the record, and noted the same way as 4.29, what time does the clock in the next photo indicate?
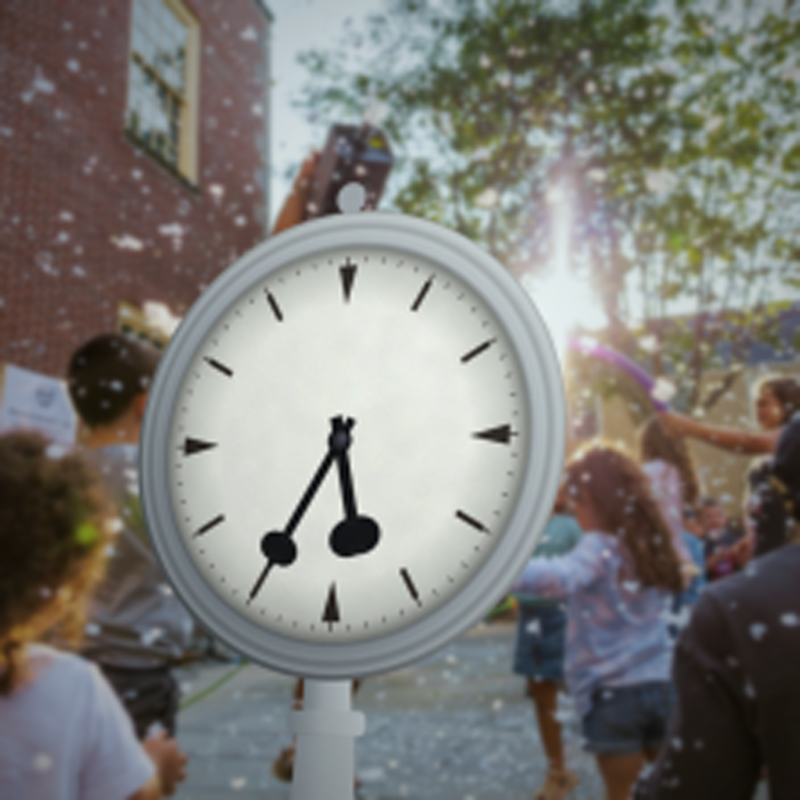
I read 5.35
